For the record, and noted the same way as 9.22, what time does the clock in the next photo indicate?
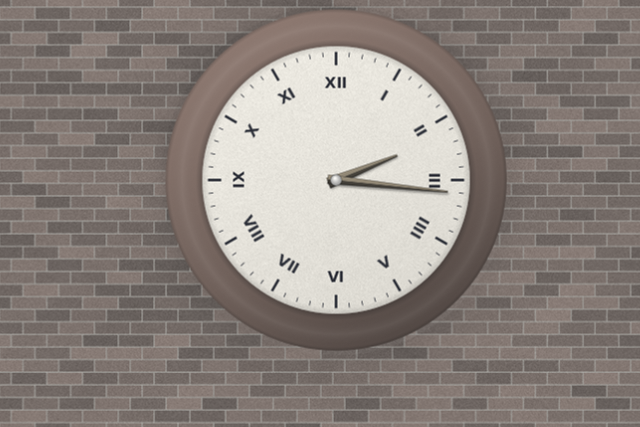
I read 2.16
